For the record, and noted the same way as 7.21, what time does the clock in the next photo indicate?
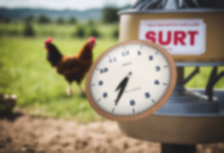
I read 7.35
